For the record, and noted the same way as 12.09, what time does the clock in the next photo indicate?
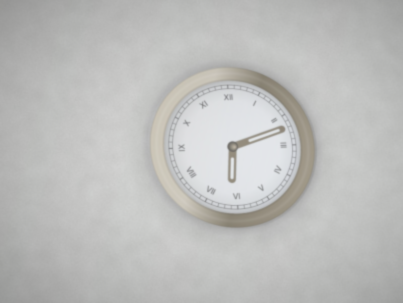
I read 6.12
